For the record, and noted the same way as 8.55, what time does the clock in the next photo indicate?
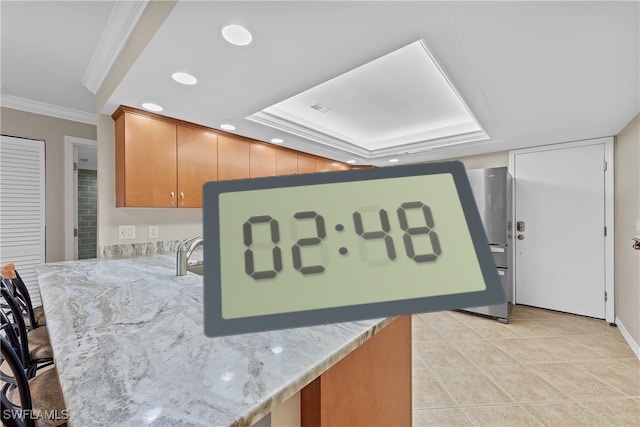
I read 2.48
